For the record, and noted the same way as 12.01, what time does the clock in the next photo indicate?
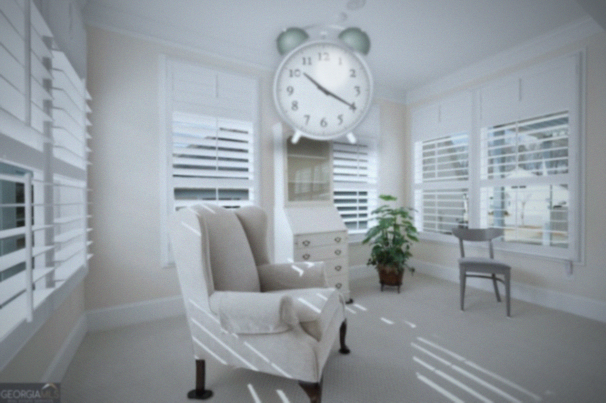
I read 10.20
